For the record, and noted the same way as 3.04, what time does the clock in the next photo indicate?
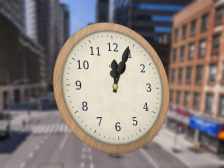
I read 12.04
